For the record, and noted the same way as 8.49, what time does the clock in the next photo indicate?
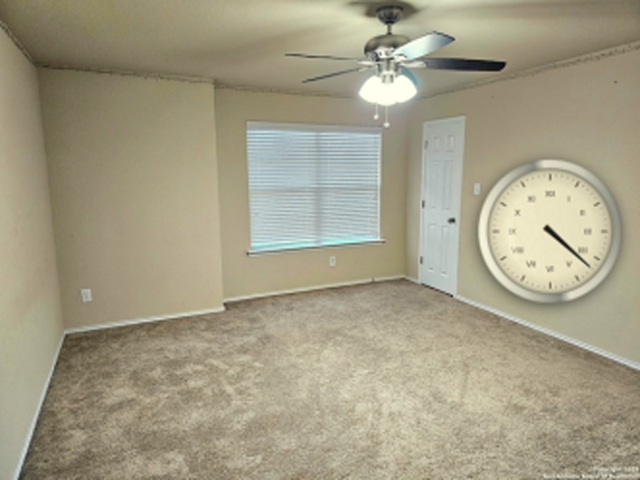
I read 4.22
